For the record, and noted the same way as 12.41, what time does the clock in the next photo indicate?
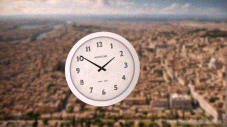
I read 1.51
